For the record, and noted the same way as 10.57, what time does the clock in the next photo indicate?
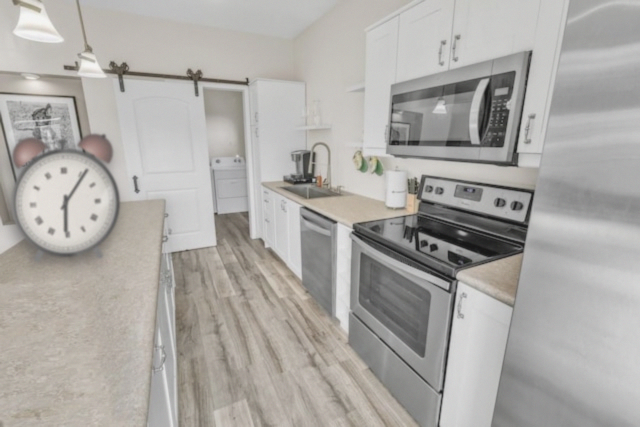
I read 6.06
